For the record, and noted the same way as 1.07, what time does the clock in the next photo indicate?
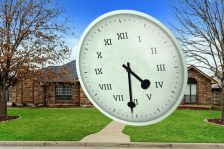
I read 4.31
